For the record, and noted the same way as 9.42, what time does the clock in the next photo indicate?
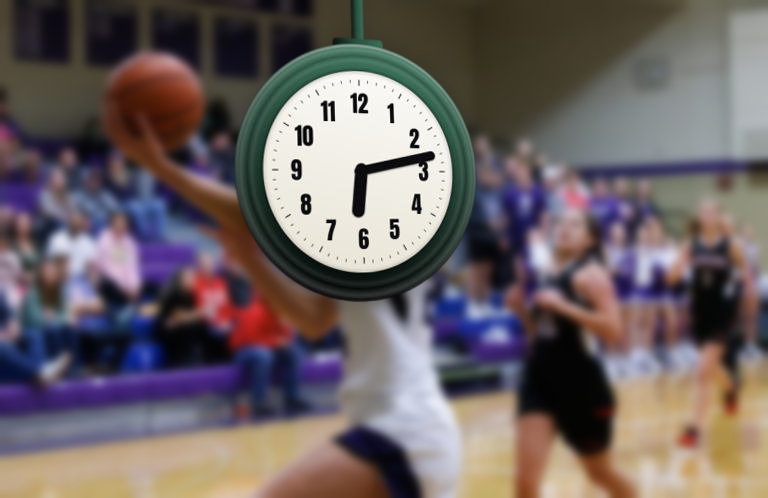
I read 6.13
